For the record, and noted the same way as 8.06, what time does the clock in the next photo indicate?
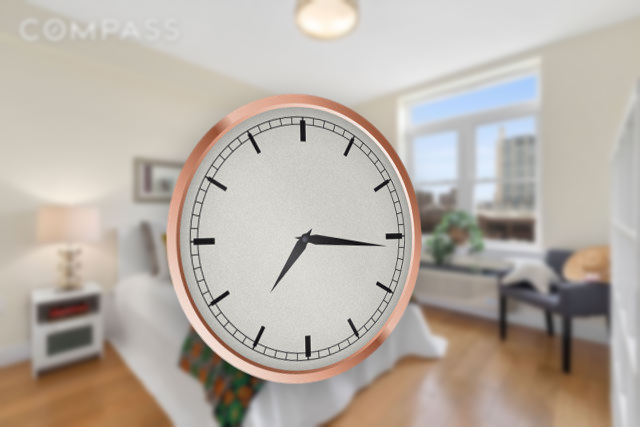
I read 7.16
